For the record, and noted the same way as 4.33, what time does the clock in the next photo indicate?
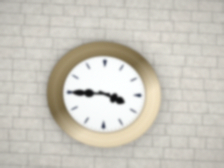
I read 3.45
